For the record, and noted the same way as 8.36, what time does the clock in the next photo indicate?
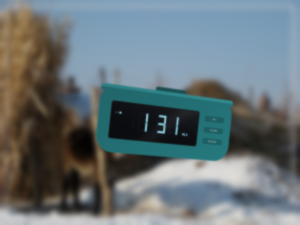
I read 1.31
